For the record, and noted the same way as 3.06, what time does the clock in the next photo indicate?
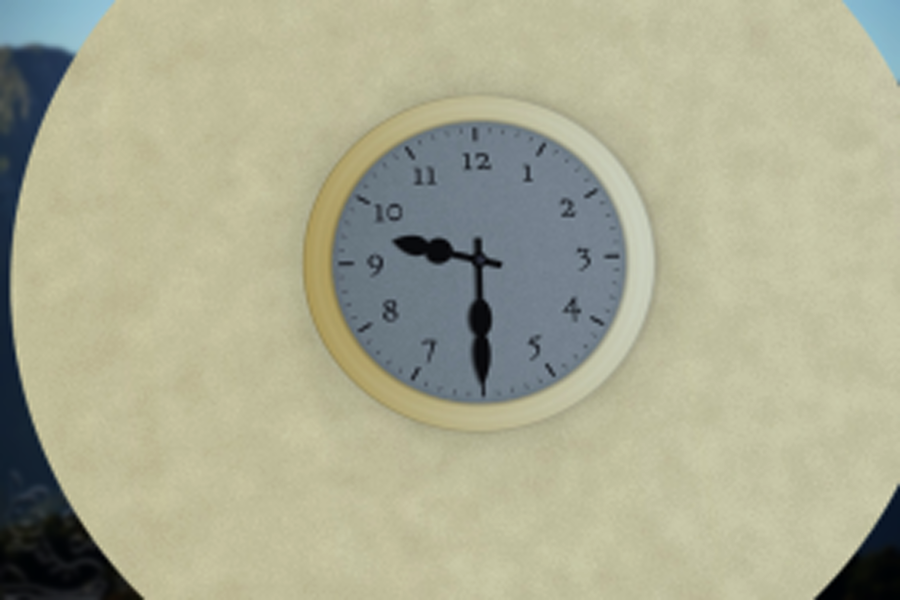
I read 9.30
